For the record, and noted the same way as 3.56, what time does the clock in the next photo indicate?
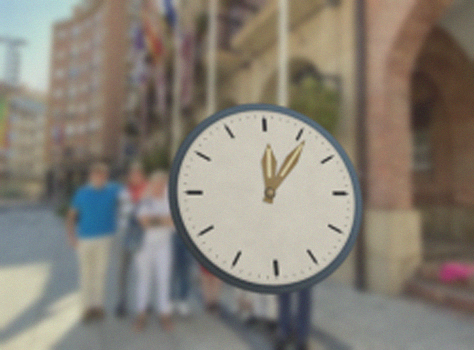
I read 12.06
